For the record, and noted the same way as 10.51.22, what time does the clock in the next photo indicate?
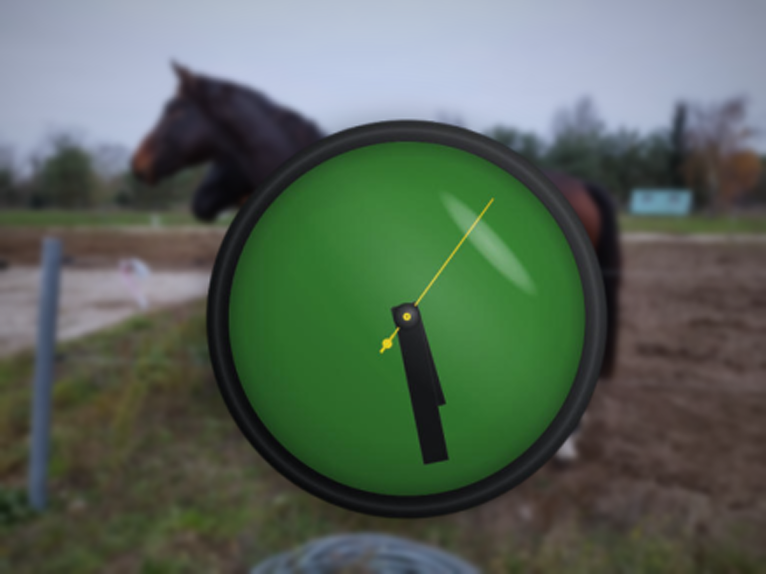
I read 5.28.06
